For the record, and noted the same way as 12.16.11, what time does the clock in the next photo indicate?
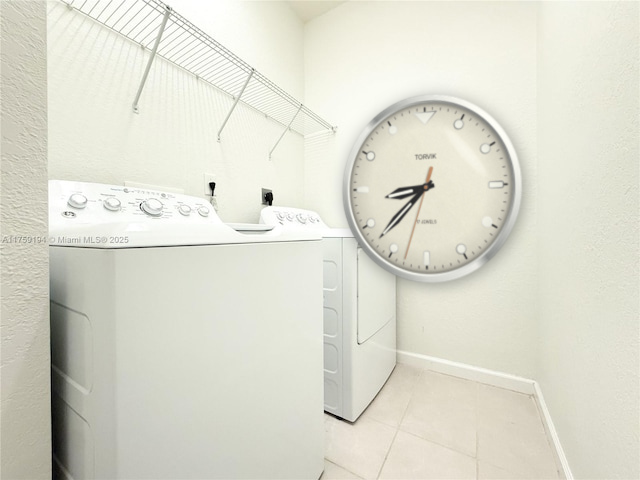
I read 8.37.33
